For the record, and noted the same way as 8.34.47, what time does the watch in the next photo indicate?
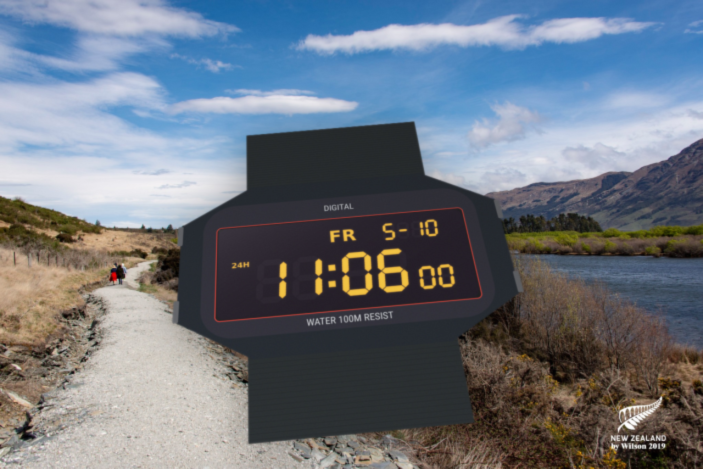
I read 11.06.00
